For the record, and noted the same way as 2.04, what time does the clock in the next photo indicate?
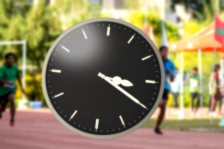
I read 3.20
